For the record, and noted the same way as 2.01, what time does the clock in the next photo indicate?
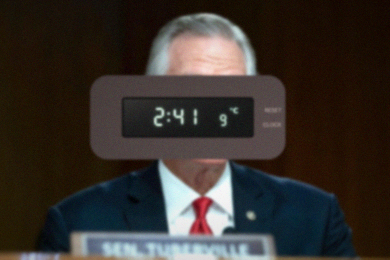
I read 2.41
